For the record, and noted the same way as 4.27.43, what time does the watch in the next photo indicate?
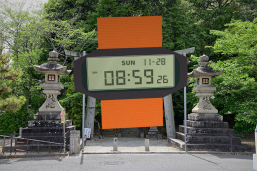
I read 8.59.26
